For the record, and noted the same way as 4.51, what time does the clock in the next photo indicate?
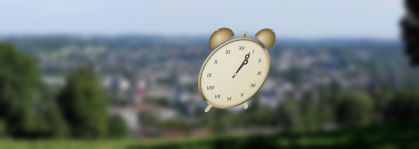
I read 1.04
